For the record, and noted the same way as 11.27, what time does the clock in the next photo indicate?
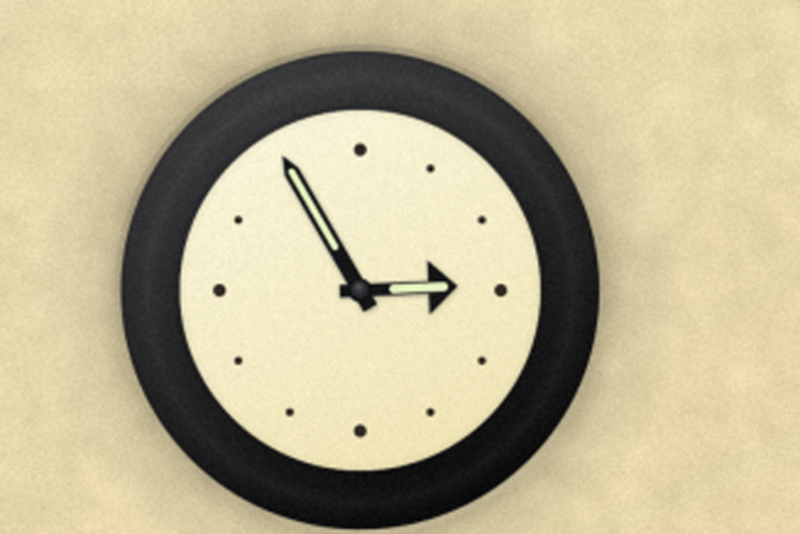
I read 2.55
